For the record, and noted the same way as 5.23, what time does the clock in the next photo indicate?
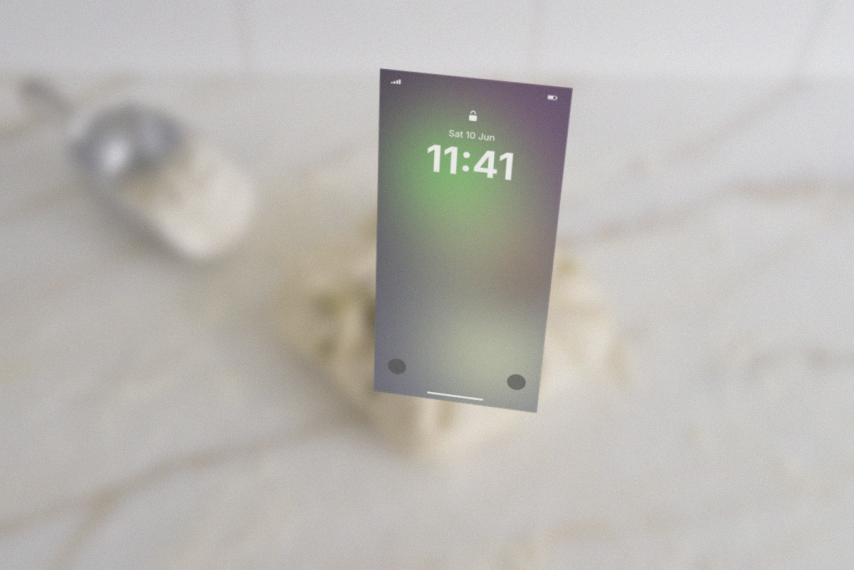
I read 11.41
